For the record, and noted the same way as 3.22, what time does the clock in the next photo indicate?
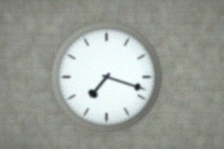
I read 7.18
